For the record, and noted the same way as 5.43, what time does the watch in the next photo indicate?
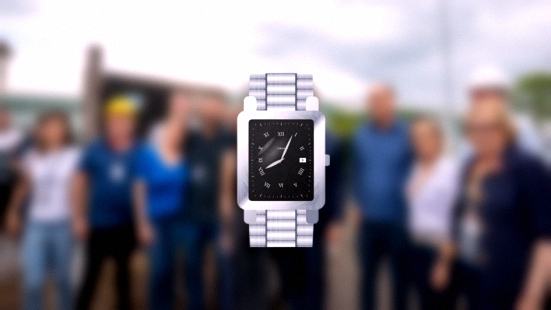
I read 8.04
